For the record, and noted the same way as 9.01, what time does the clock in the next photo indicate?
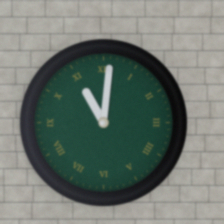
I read 11.01
